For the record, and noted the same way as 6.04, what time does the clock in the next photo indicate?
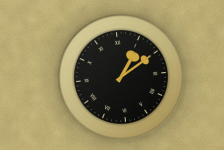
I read 1.10
